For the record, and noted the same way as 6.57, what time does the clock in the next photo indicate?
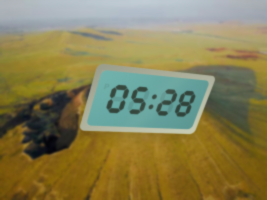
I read 5.28
